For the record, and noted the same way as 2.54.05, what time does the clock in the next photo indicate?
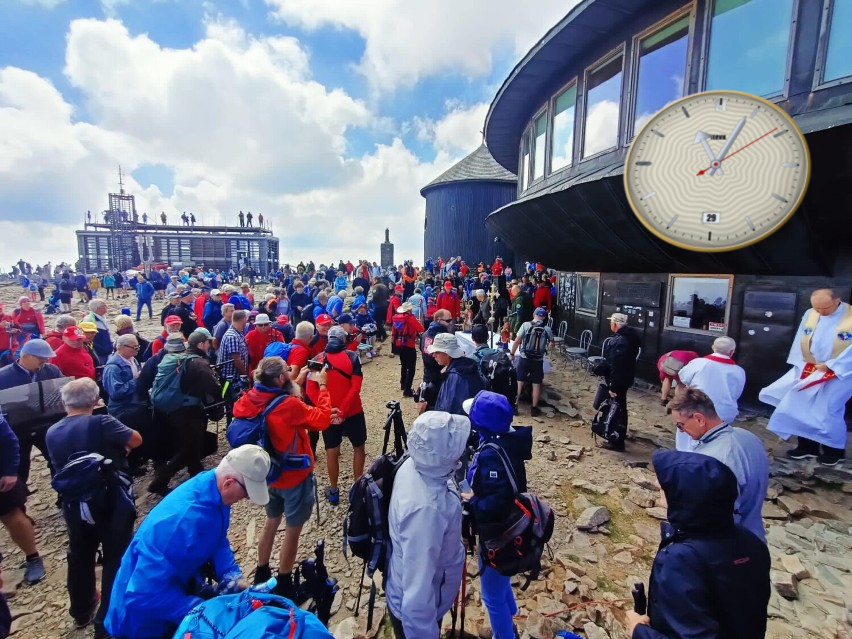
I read 11.04.09
